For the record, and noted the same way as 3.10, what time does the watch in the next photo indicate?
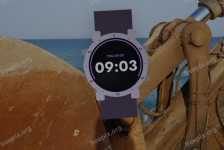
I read 9.03
